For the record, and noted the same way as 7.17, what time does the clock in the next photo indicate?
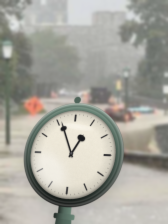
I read 12.56
